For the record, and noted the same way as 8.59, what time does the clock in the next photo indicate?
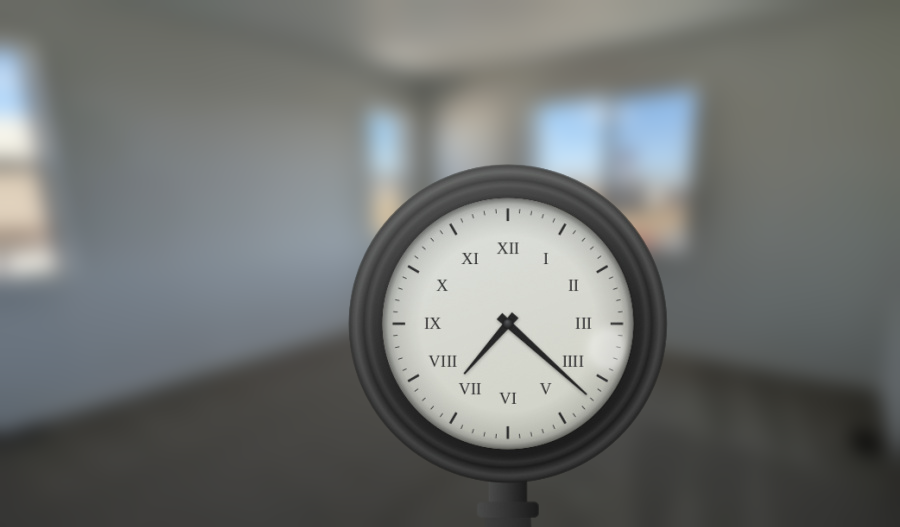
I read 7.22
